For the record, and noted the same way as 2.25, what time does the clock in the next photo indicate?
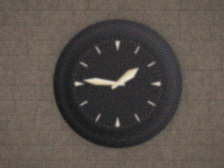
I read 1.46
